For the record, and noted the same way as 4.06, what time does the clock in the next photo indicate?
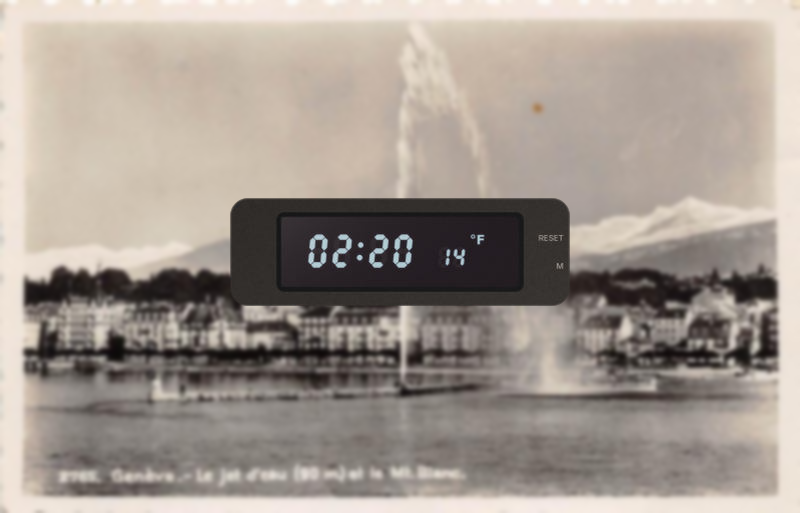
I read 2.20
